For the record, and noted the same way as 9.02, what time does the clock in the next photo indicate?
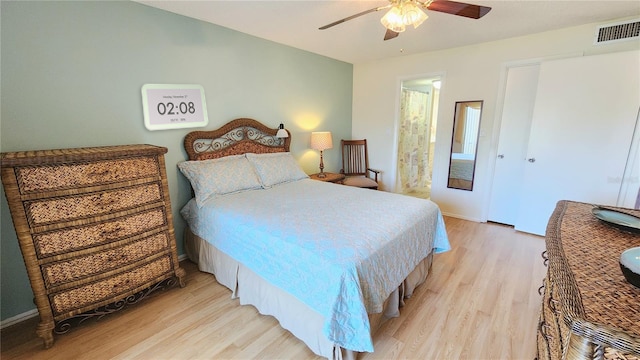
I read 2.08
